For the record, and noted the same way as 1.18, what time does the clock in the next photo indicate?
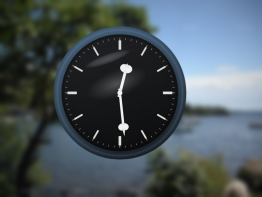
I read 12.29
